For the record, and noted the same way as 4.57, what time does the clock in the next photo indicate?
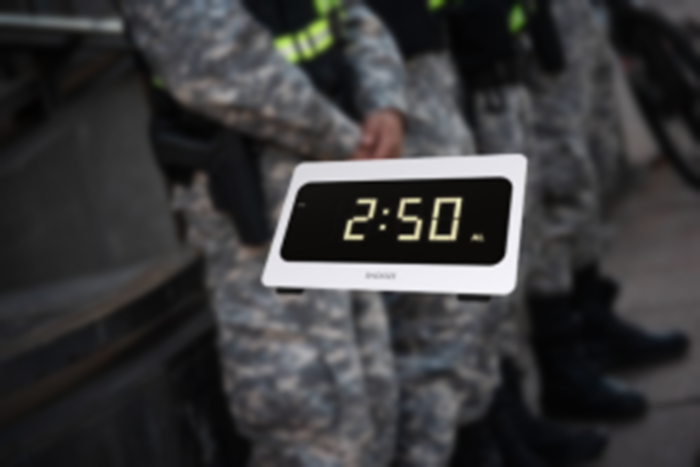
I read 2.50
